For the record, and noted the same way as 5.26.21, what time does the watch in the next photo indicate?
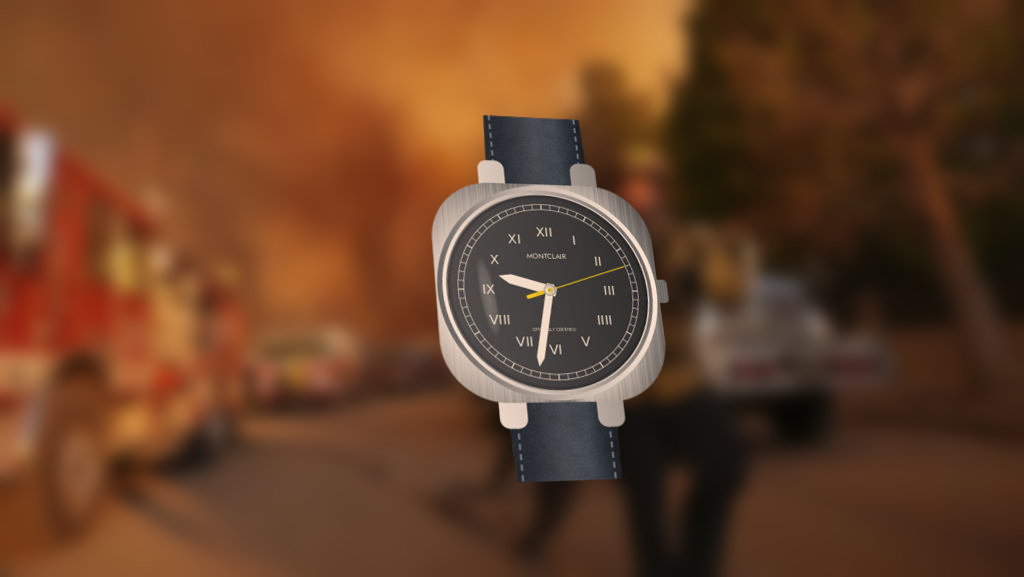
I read 9.32.12
